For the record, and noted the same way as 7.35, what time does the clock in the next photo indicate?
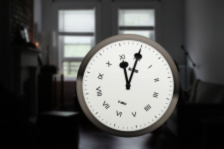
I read 11.00
